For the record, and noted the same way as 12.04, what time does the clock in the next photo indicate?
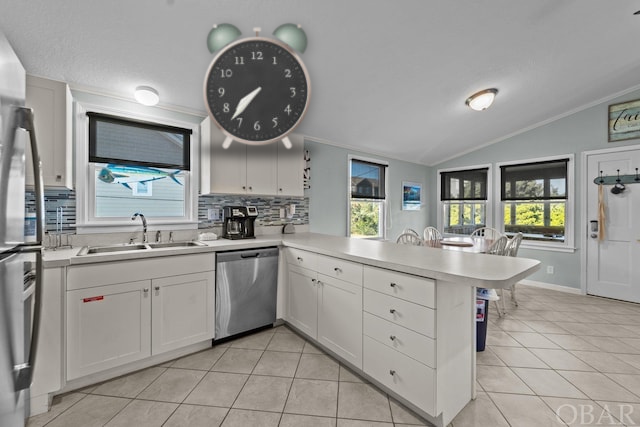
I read 7.37
